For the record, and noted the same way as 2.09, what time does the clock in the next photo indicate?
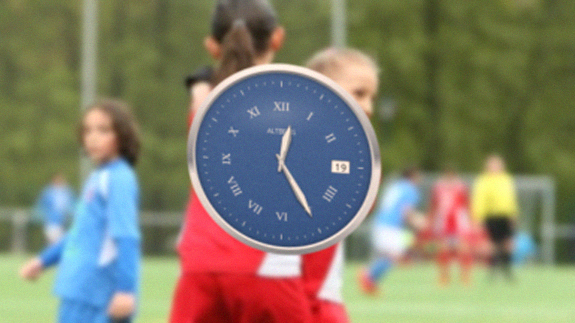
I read 12.25
